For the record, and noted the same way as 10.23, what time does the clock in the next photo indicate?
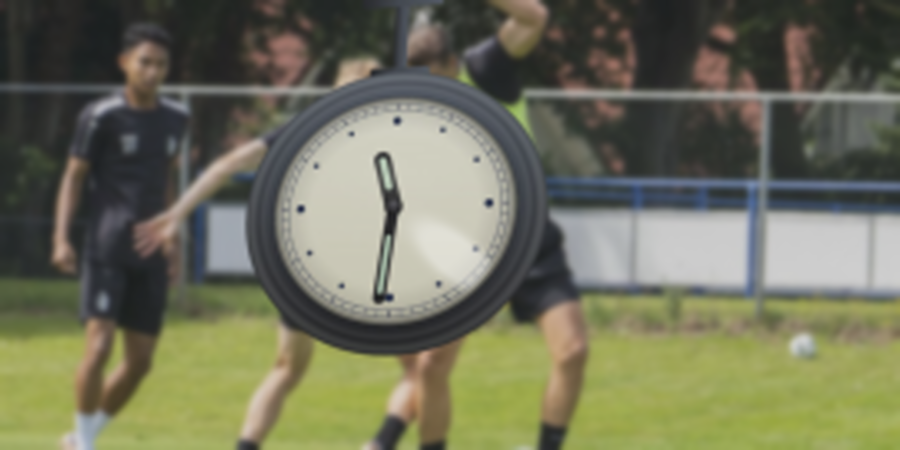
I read 11.31
